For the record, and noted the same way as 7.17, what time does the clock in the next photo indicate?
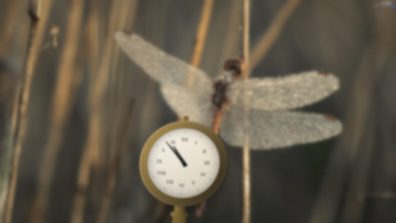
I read 10.53
